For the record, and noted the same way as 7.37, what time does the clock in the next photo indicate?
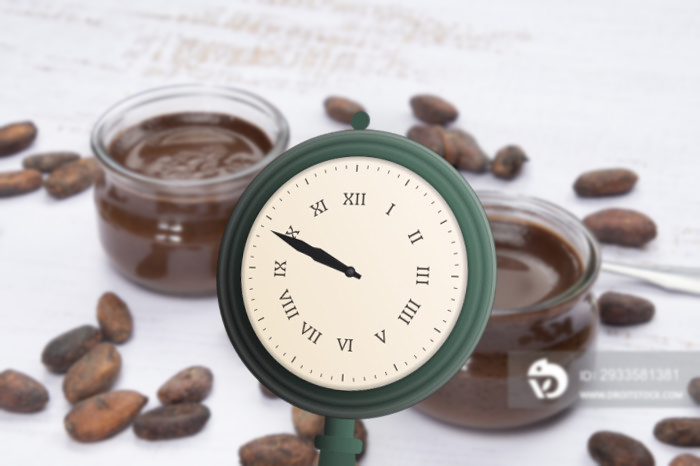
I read 9.49
